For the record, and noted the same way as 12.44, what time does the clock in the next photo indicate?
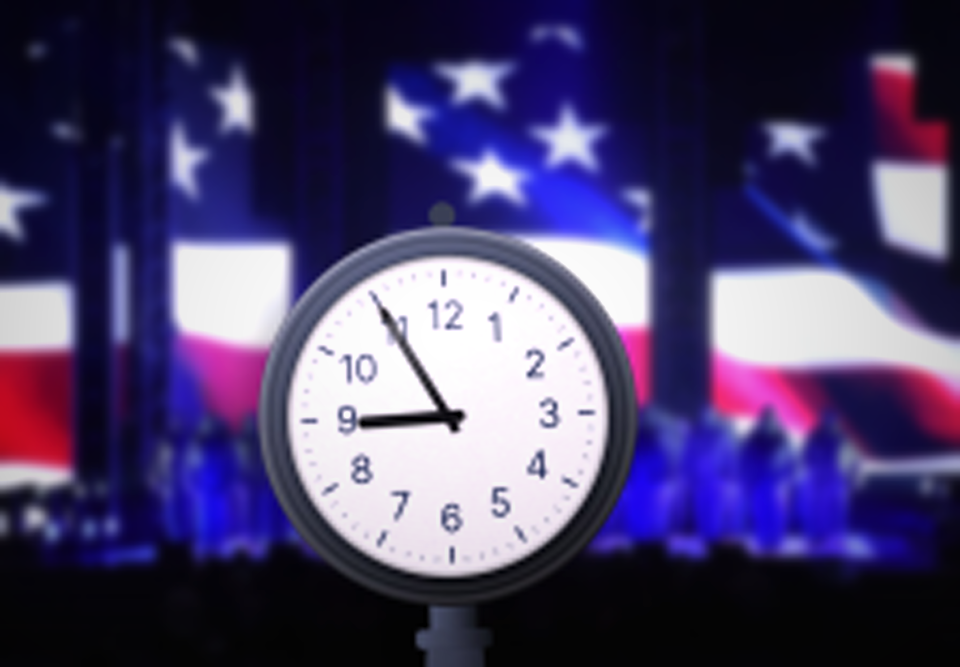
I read 8.55
